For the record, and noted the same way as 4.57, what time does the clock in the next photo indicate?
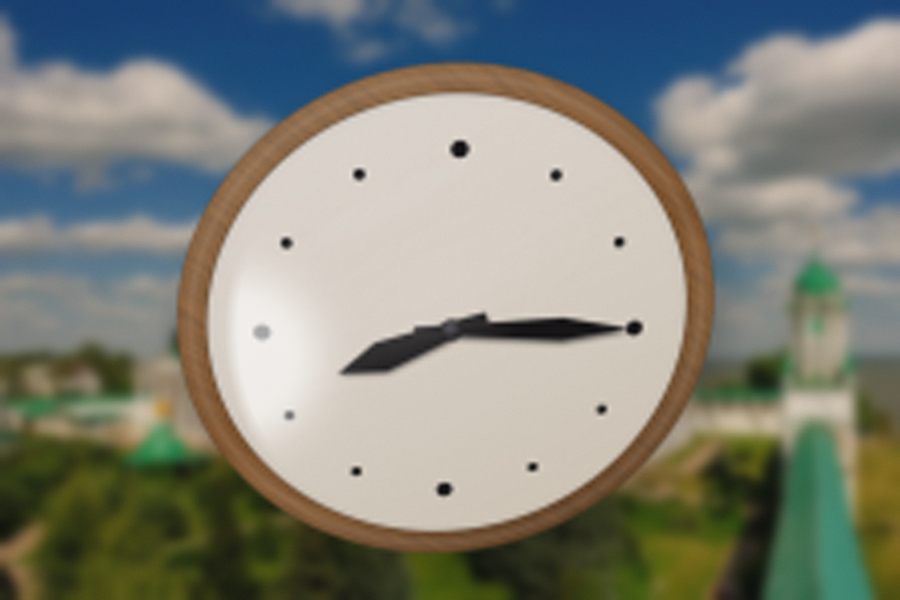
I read 8.15
